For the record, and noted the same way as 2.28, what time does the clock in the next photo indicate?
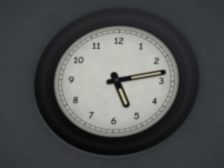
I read 5.13
